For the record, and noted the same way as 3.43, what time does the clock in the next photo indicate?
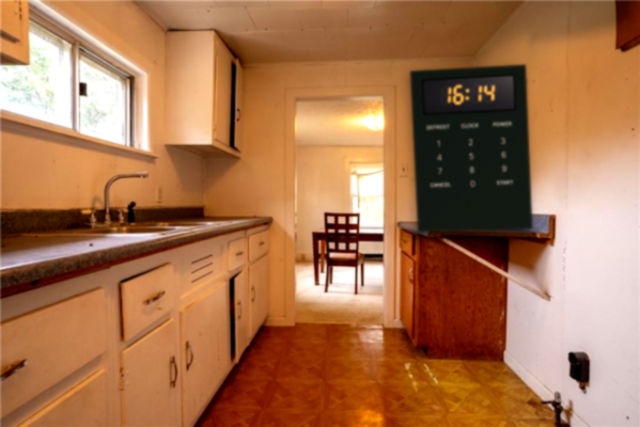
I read 16.14
